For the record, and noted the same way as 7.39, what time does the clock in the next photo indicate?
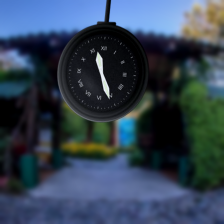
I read 11.26
